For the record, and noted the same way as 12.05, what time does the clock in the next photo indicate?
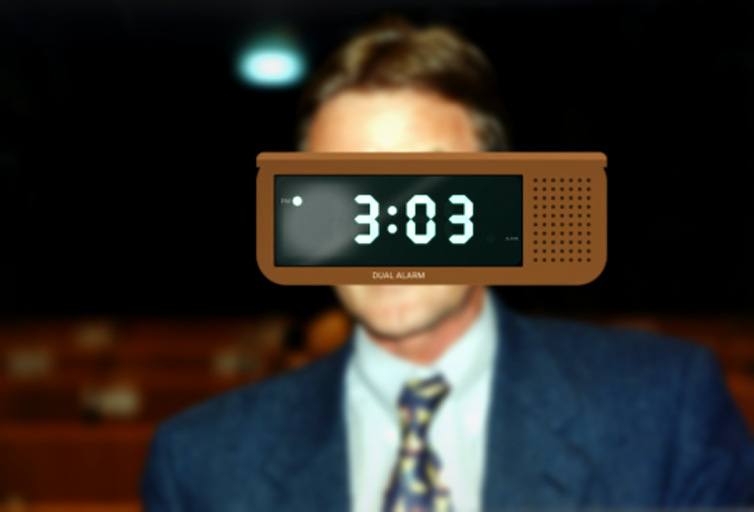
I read 3.03
